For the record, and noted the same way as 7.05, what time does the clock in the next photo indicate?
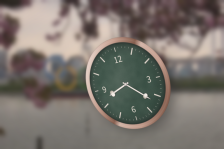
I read 8.22
